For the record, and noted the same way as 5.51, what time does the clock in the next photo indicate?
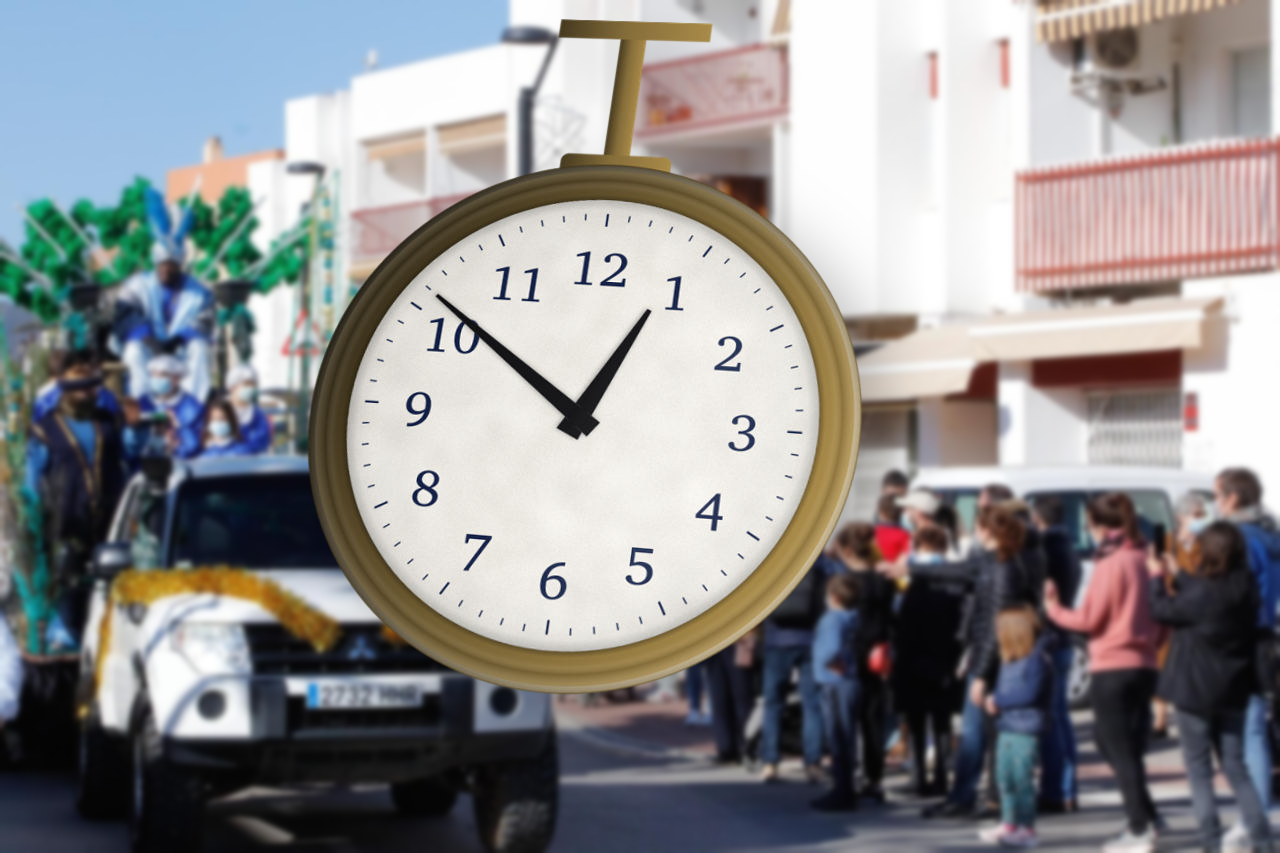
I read 12.51
